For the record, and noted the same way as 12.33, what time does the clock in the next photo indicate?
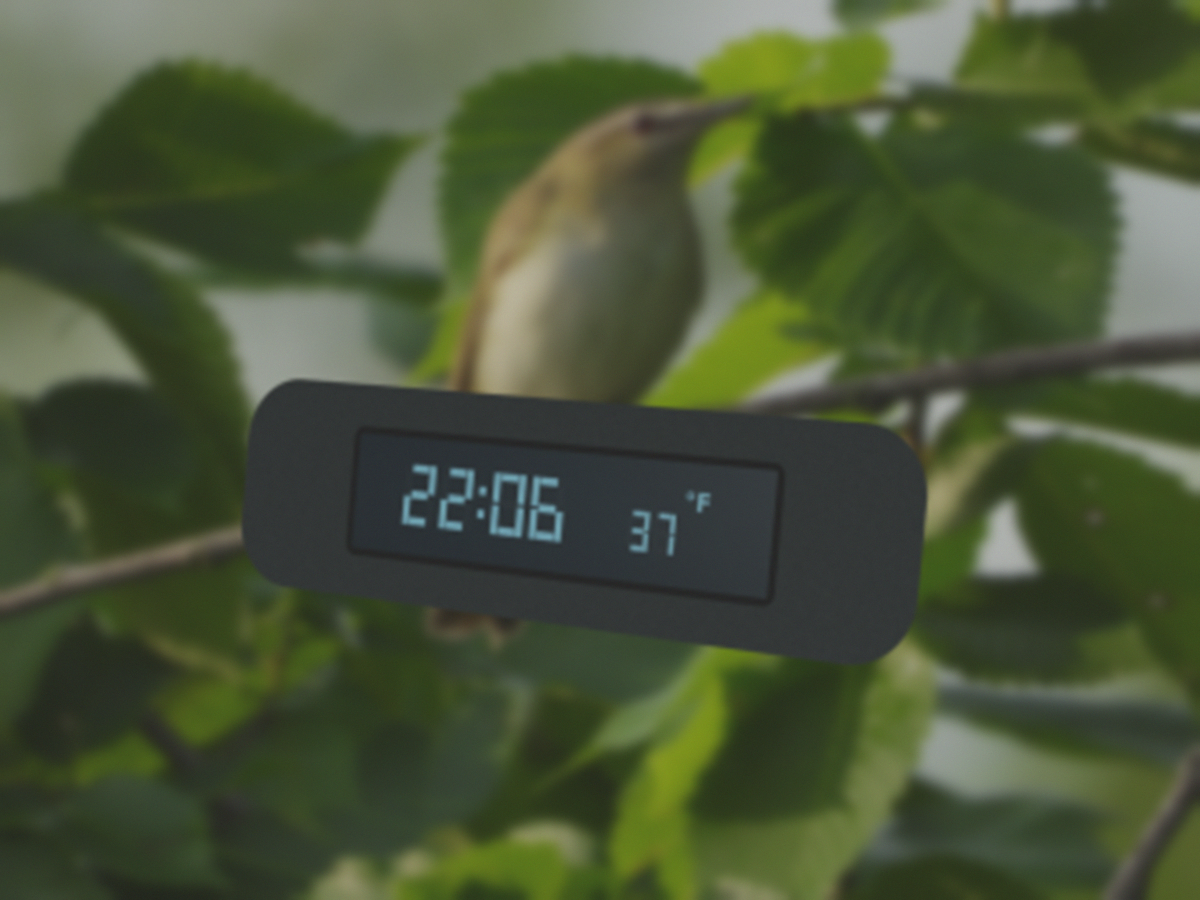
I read 22.06
